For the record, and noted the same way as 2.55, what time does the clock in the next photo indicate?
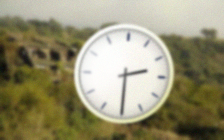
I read 2.30
